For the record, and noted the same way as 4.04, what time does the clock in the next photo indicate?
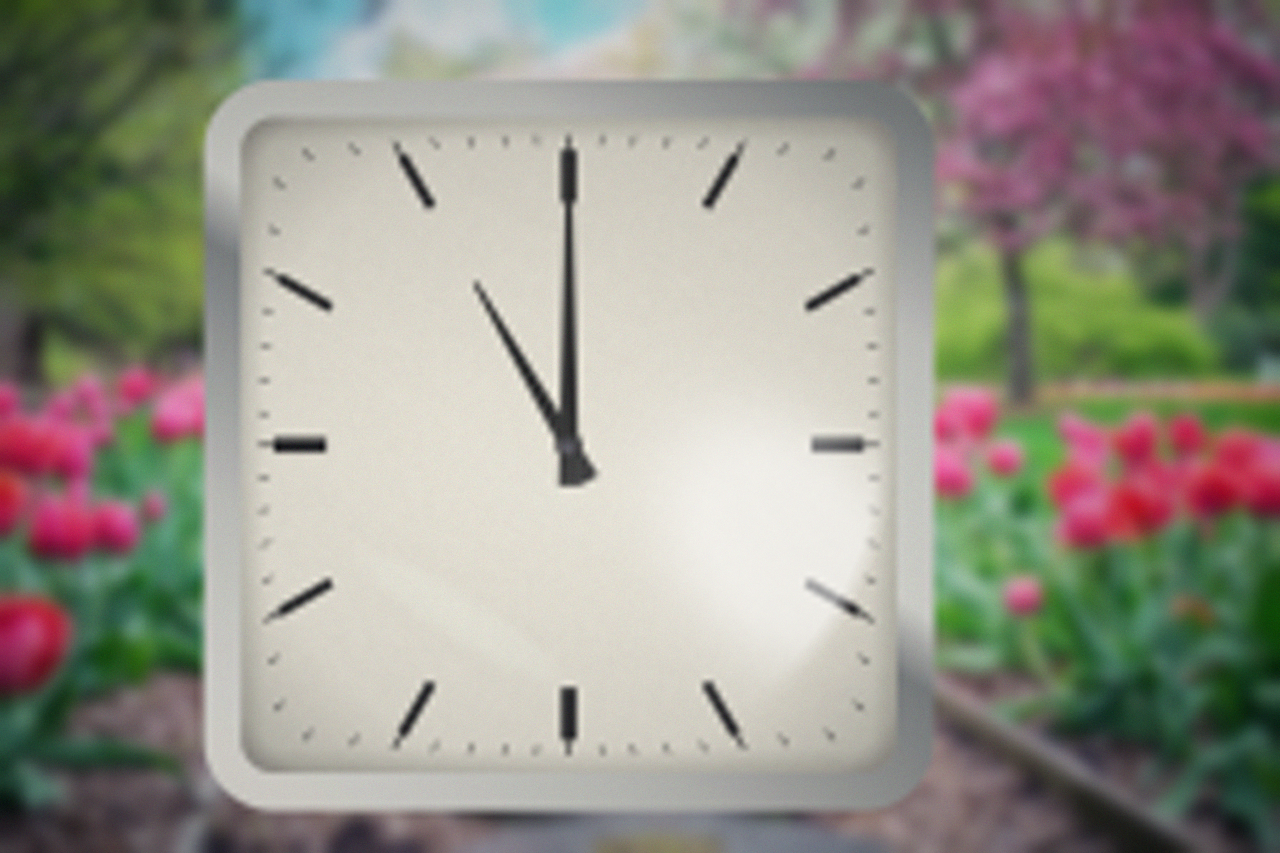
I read 11.00
